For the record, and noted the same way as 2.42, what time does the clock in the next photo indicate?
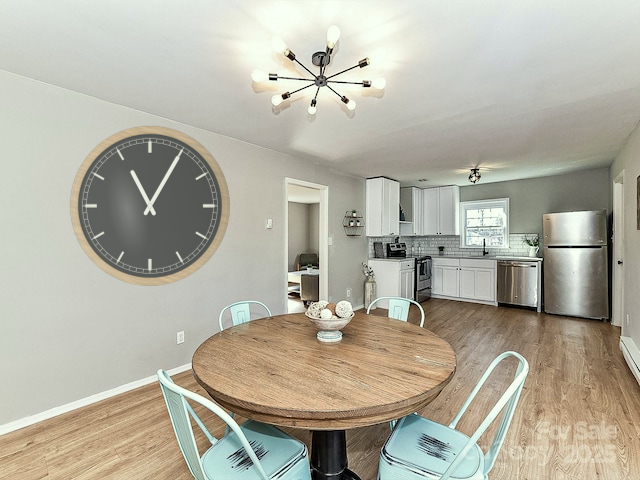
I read 11.05
